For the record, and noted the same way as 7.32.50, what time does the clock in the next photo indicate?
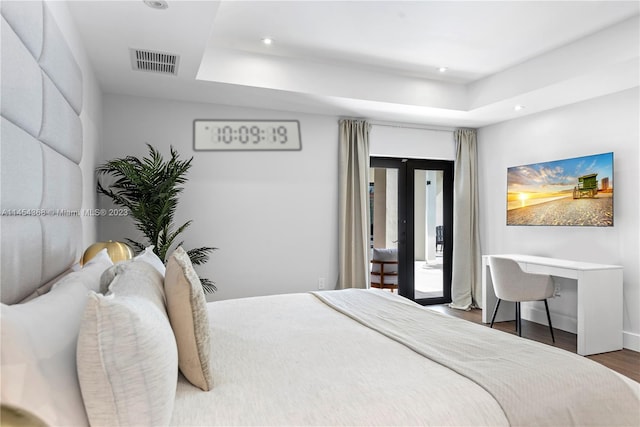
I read 10.09.19
